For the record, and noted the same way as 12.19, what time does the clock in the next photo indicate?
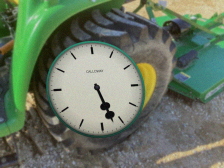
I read 5.27
